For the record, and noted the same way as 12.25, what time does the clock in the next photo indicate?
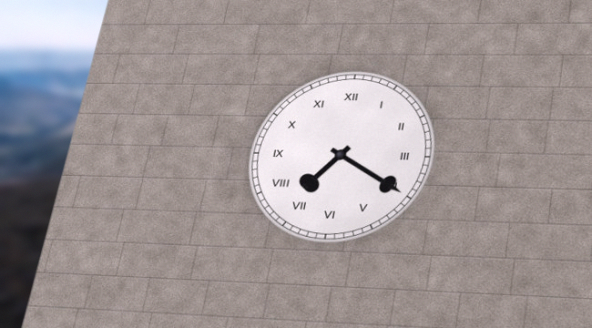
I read 7.20
